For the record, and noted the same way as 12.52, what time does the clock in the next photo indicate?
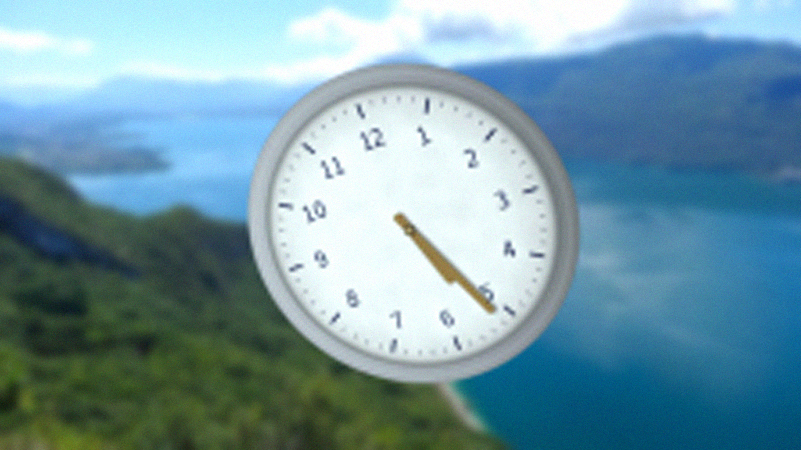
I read 5.26
